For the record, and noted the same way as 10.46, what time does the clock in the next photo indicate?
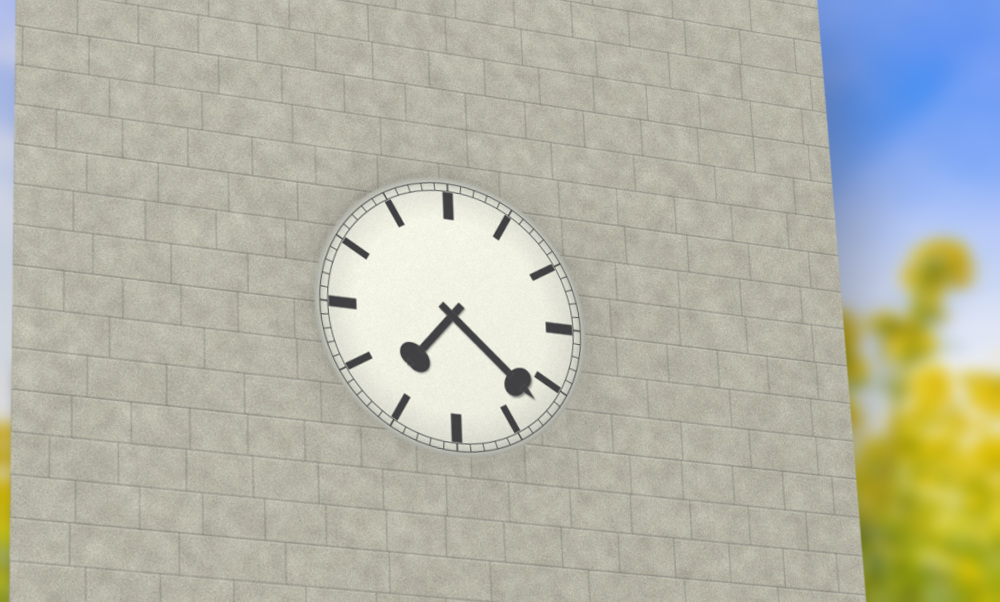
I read 7.22
